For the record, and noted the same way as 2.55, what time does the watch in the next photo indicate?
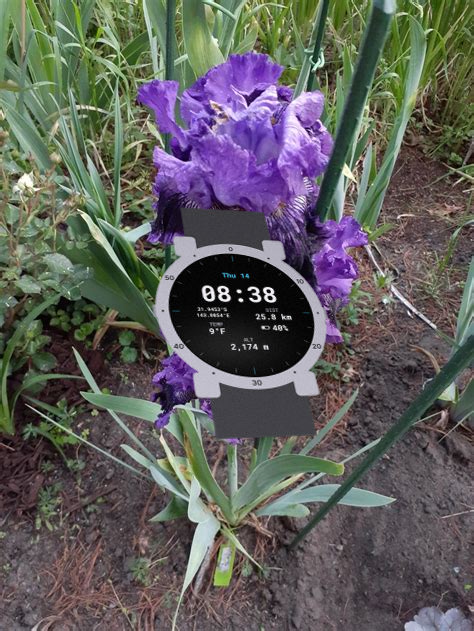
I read 8.38
